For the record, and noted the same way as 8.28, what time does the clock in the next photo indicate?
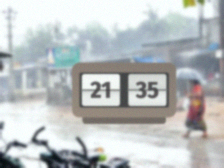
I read 21.35
